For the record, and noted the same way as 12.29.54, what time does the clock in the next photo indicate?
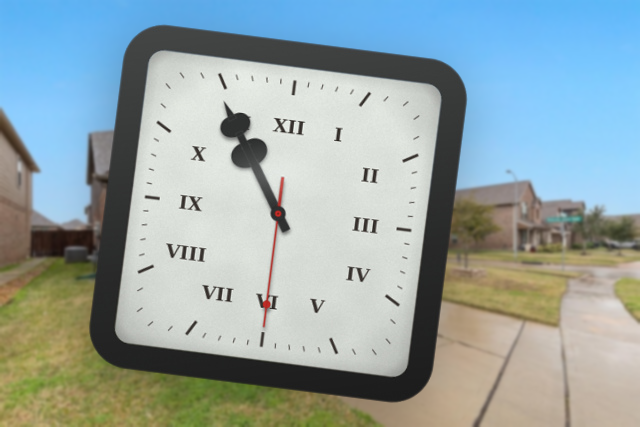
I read 10.54.30
